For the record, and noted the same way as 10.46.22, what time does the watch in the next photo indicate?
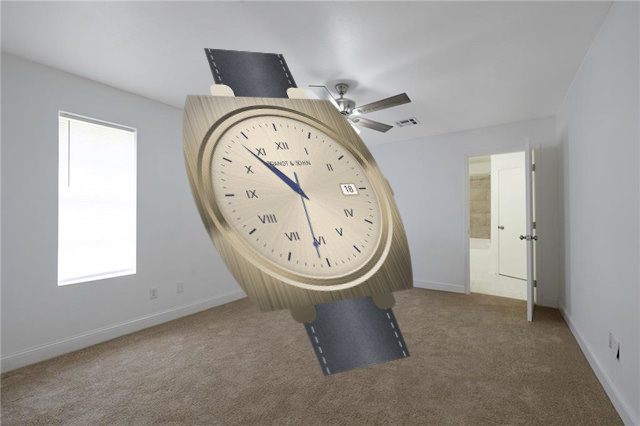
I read 10.53.31
